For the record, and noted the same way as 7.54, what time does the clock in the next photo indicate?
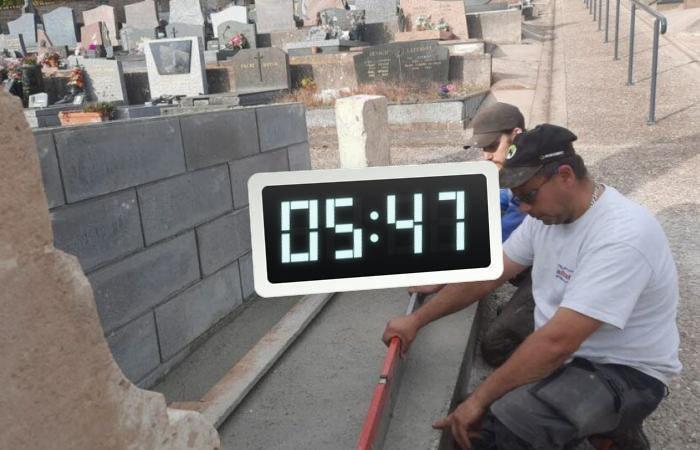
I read 5.47
